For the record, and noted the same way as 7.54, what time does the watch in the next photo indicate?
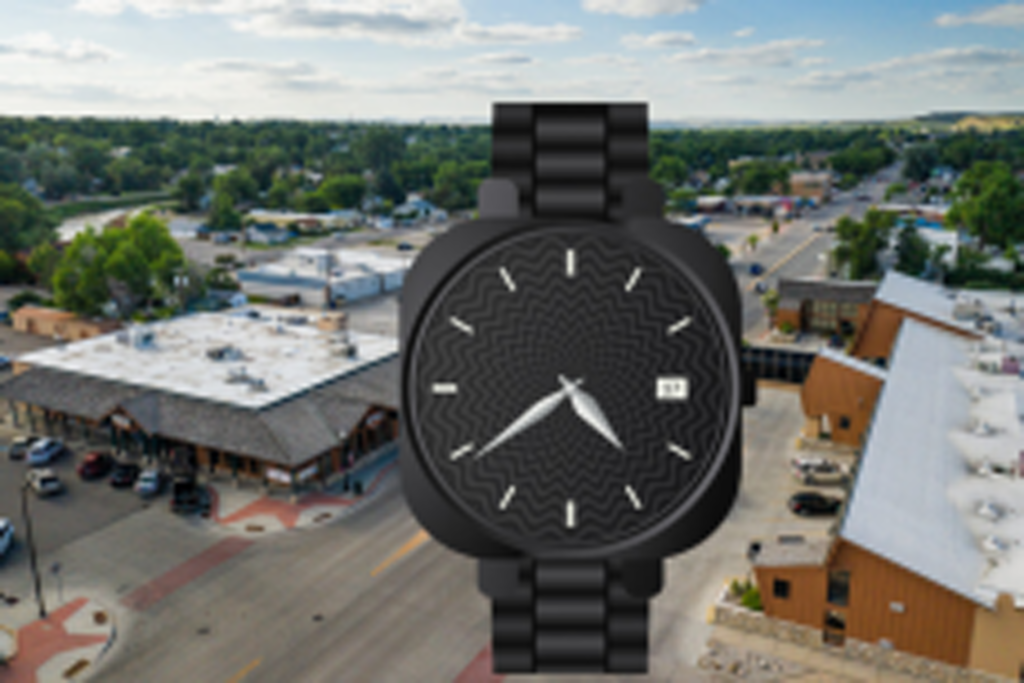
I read 4.39
